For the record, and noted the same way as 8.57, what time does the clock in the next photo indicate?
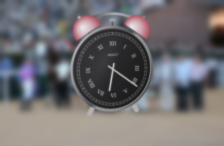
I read 6.21
